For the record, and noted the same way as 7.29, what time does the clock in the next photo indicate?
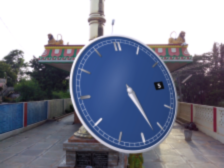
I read 5.27
